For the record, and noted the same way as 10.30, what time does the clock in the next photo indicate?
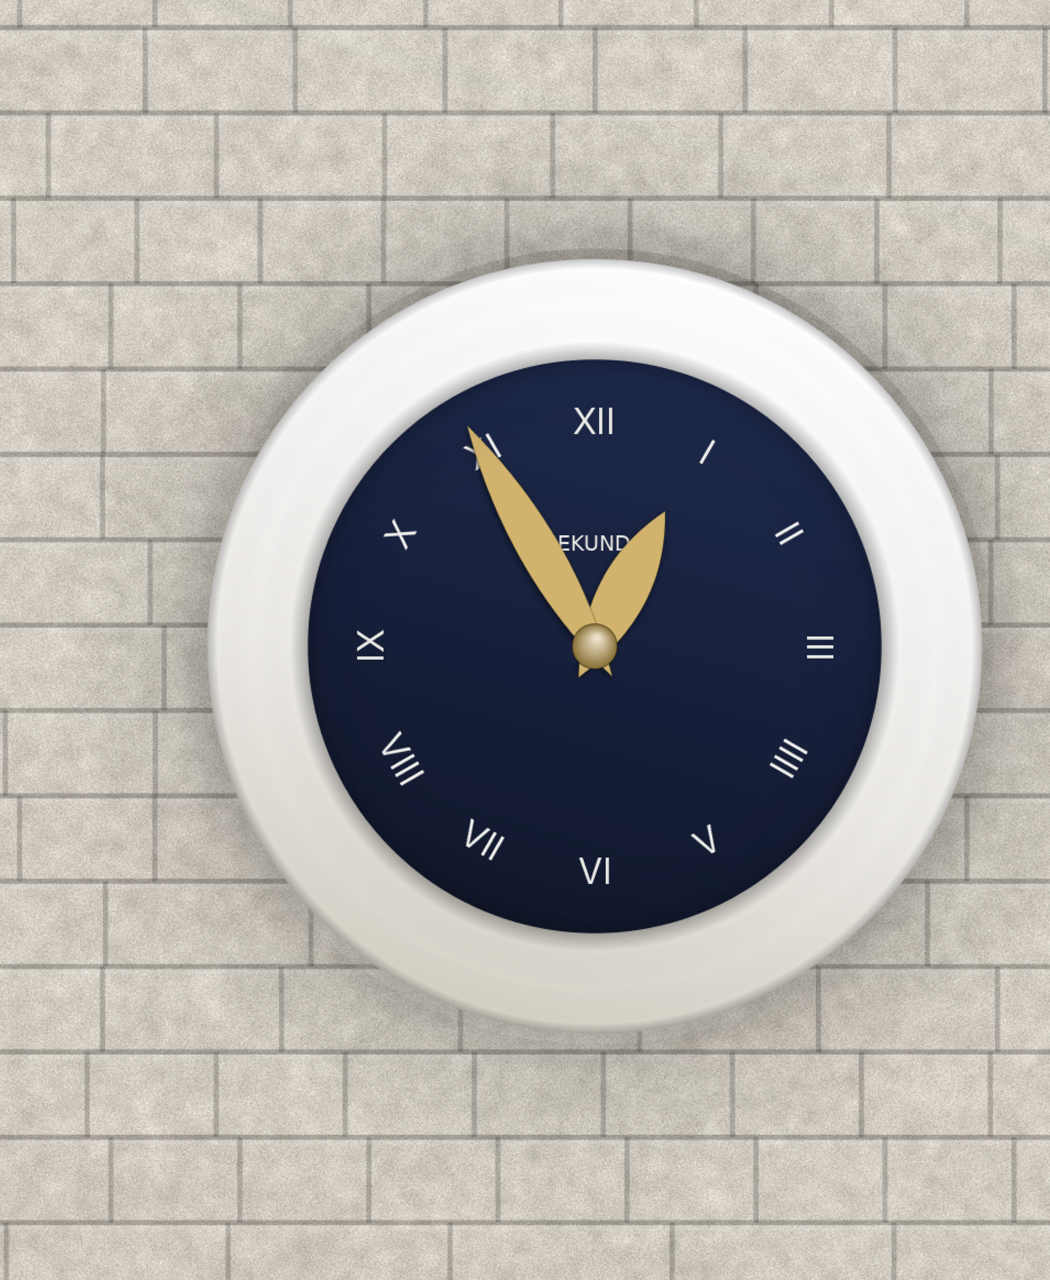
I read 12.55
